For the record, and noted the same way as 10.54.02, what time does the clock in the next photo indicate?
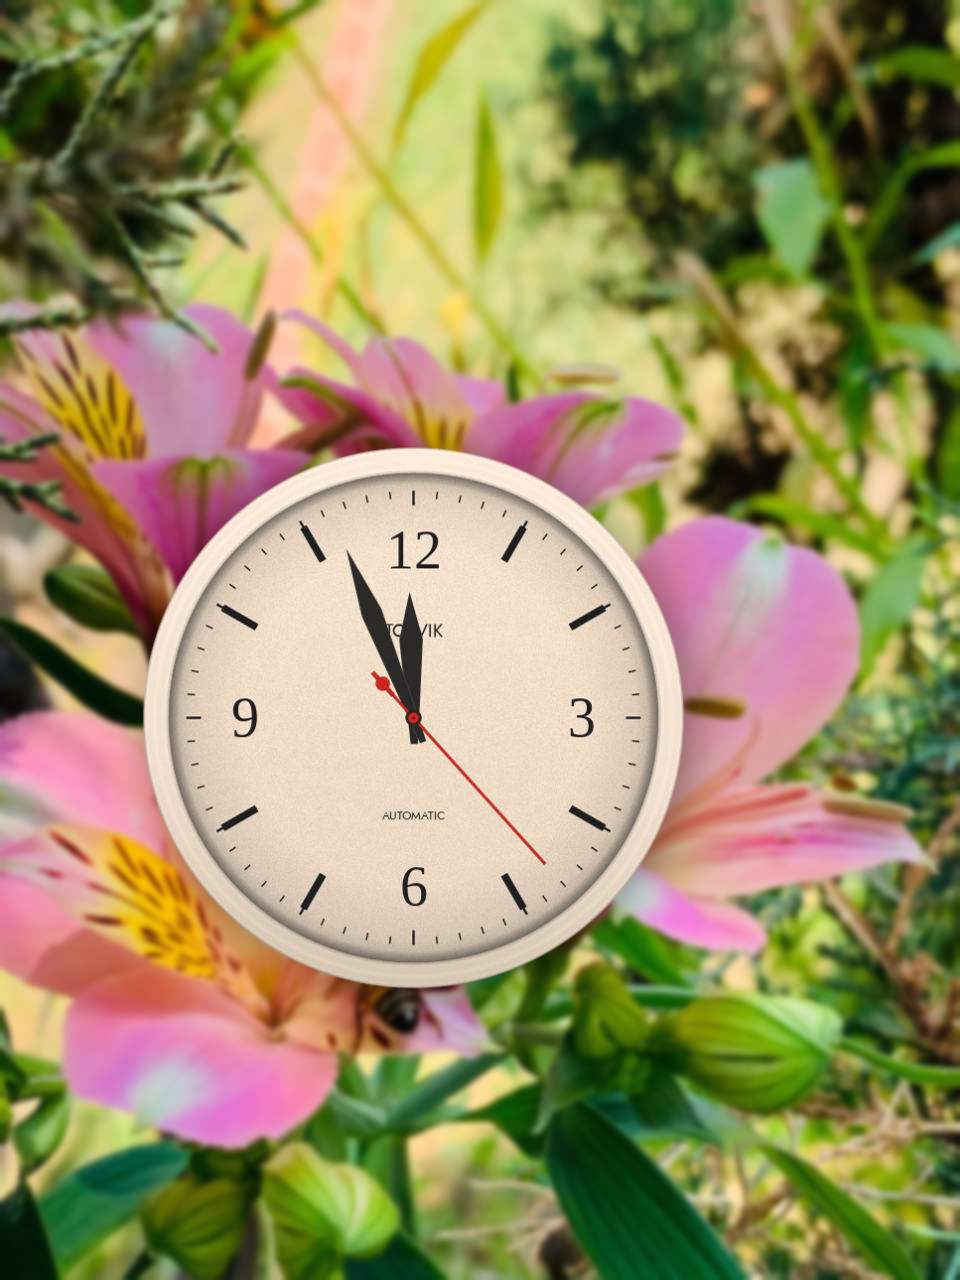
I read 11.56.23
